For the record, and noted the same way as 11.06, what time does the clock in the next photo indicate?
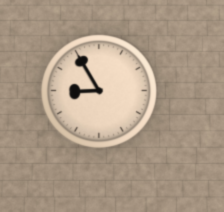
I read 8.55
